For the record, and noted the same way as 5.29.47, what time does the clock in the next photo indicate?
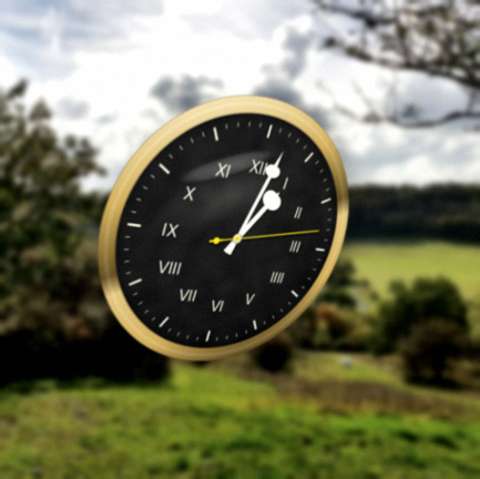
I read 1.02.13
